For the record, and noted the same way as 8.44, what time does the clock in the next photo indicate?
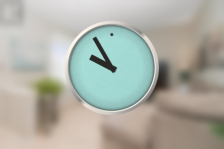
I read 9.55
